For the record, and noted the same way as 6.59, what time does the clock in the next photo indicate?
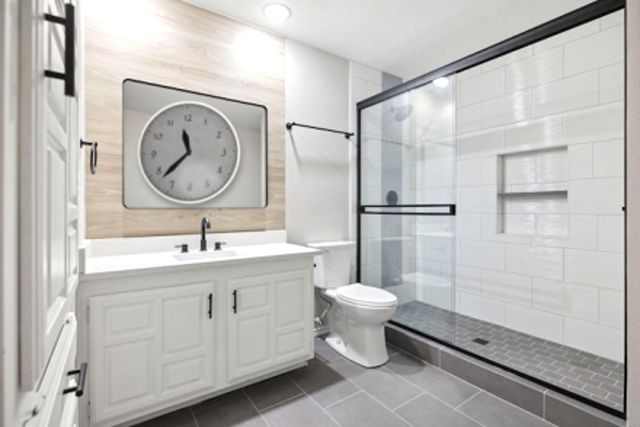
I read 11.38
